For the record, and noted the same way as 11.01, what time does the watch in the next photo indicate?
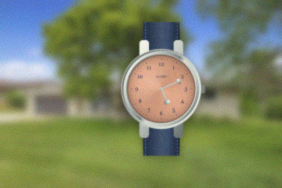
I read 5.11
